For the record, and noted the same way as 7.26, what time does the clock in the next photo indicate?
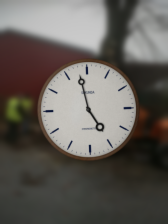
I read 4.58
